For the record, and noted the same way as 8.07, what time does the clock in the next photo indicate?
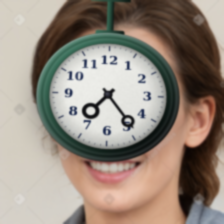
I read 7.24
